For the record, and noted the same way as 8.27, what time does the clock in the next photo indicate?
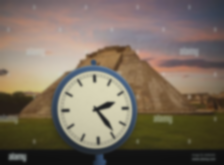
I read 2.24
